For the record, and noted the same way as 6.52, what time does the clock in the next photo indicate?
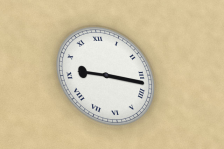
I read 9.17
